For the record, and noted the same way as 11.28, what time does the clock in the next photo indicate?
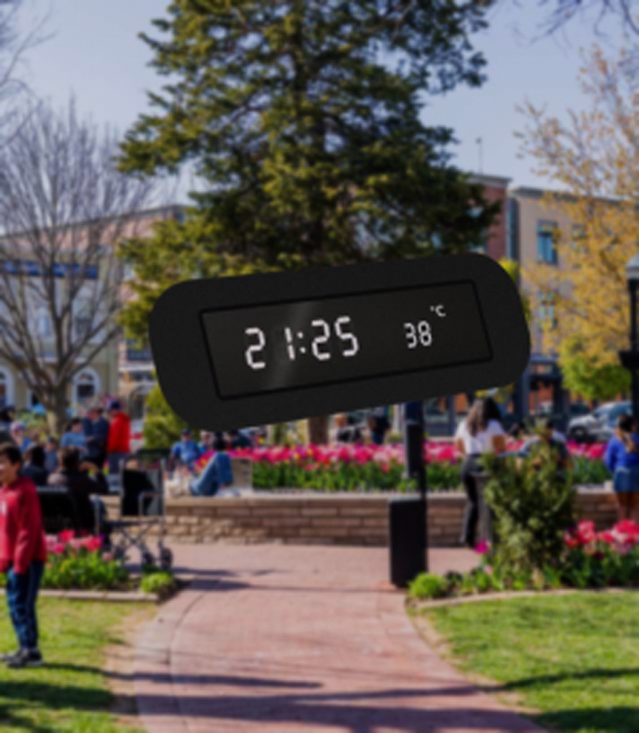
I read 21.25
